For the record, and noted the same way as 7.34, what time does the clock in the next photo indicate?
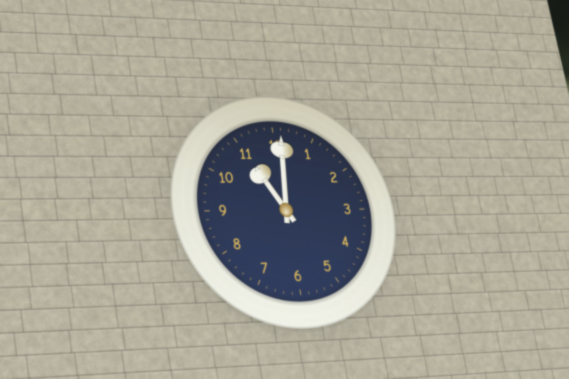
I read 11.01
